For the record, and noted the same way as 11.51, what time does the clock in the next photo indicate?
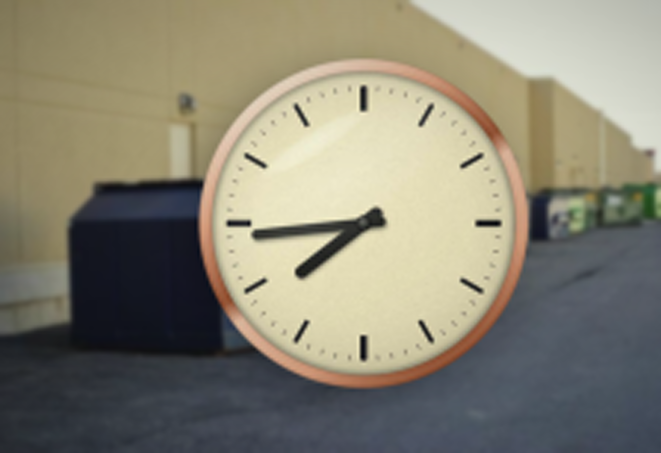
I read 7.44
